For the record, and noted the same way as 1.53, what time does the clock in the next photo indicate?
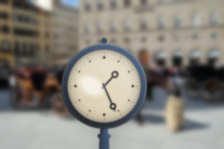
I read 1.26
